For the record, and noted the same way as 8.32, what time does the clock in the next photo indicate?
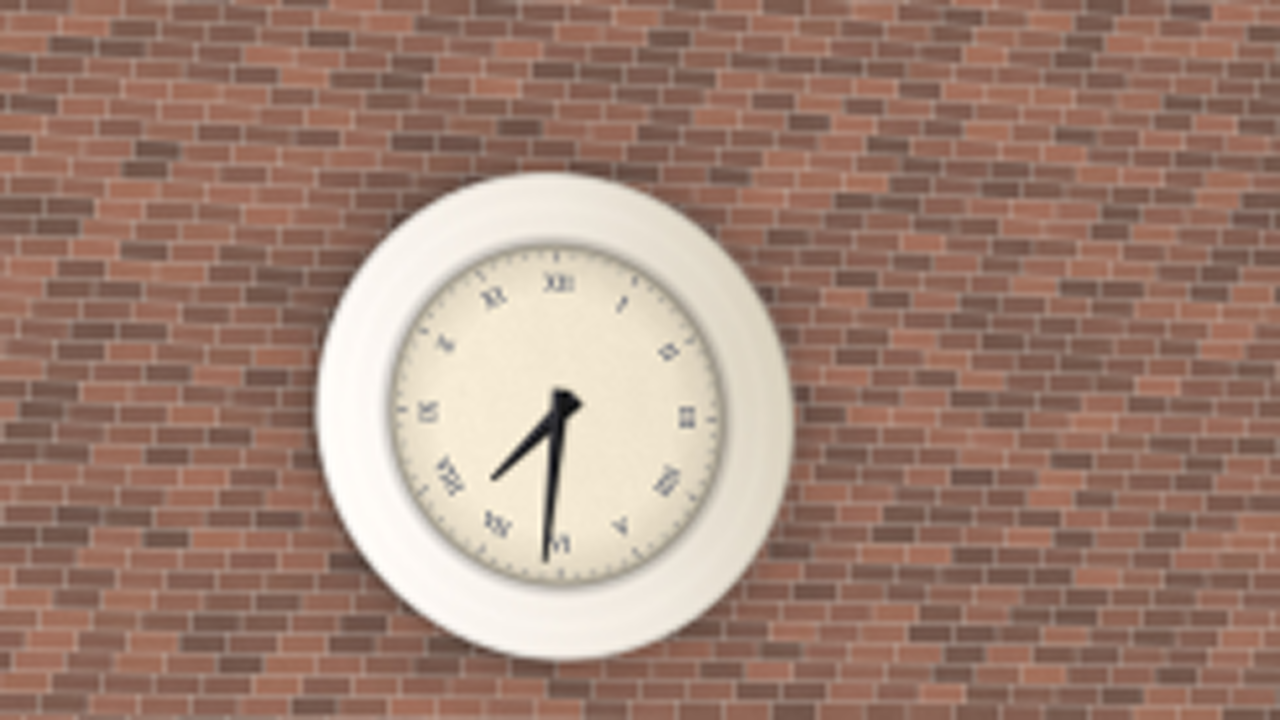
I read 7.31
